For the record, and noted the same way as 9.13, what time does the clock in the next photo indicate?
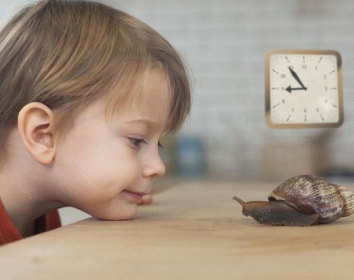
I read 8.54
